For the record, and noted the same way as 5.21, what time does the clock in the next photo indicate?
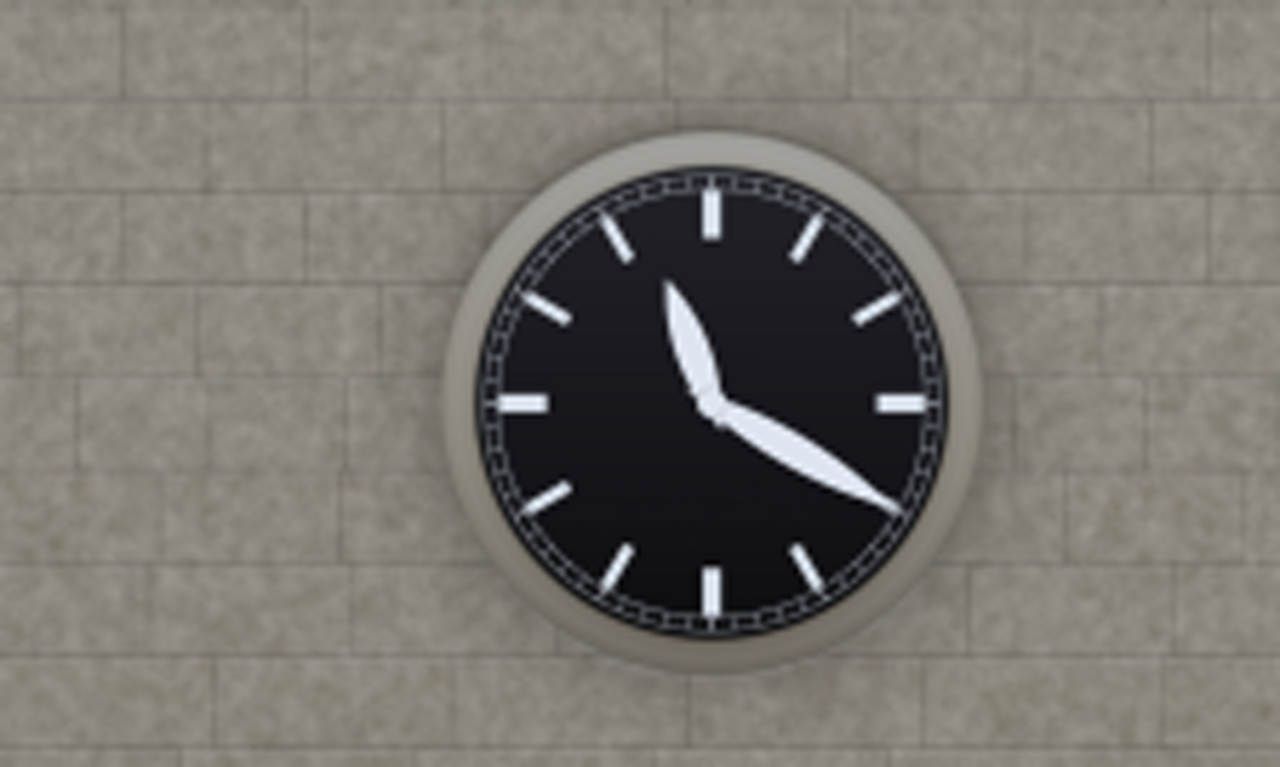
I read 11.20
